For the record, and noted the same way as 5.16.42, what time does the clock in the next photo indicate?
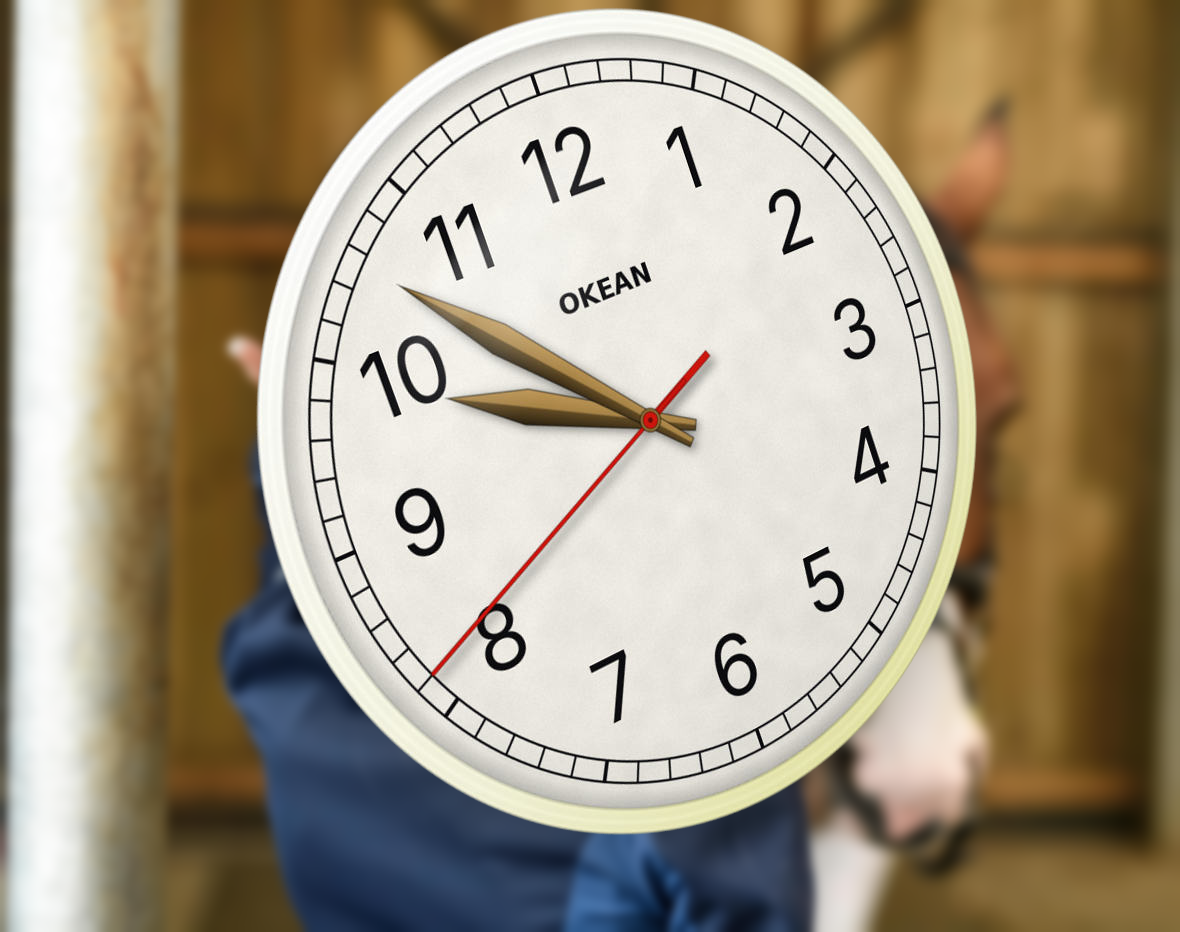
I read 9.52.41
